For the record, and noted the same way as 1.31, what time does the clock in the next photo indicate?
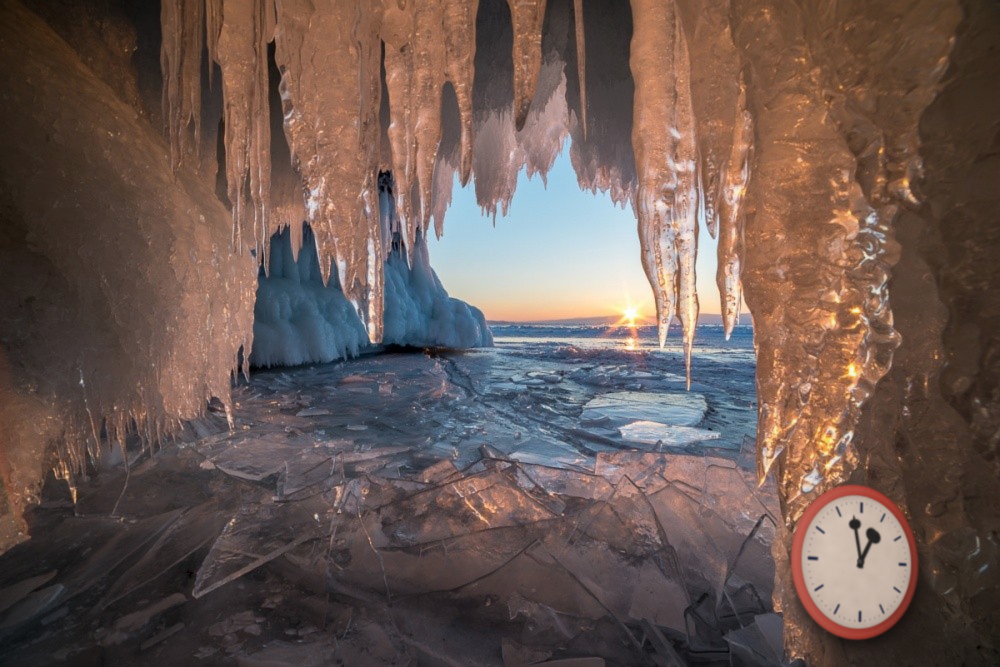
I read 12.58
